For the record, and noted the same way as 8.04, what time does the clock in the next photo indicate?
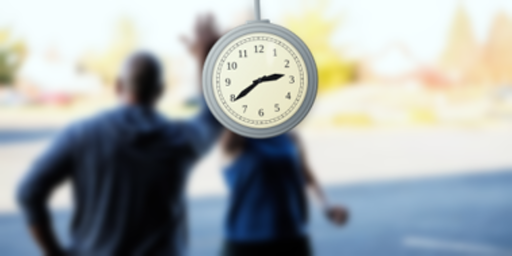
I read 2.39
